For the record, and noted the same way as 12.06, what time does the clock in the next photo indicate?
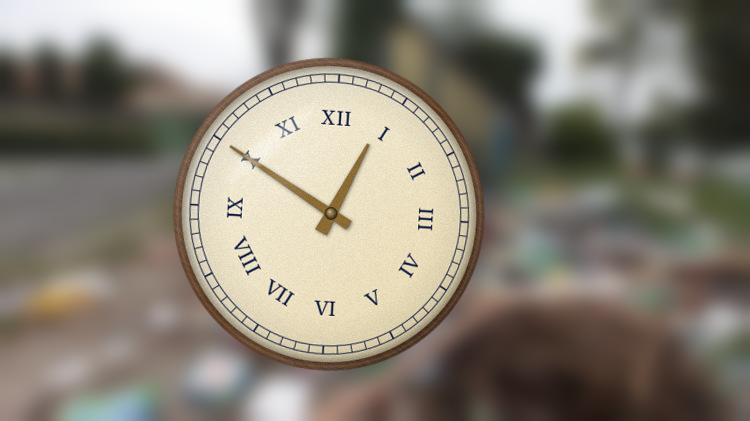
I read 12.50
